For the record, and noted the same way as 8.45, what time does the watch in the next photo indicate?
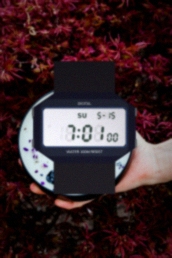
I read 7.01
